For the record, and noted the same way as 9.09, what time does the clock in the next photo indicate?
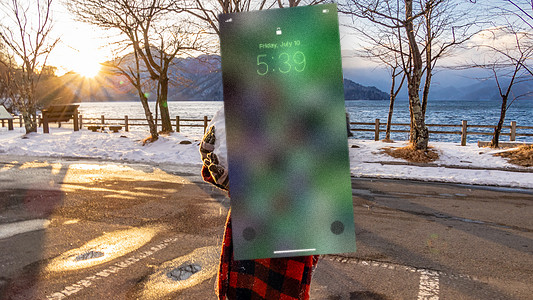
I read 5.39
